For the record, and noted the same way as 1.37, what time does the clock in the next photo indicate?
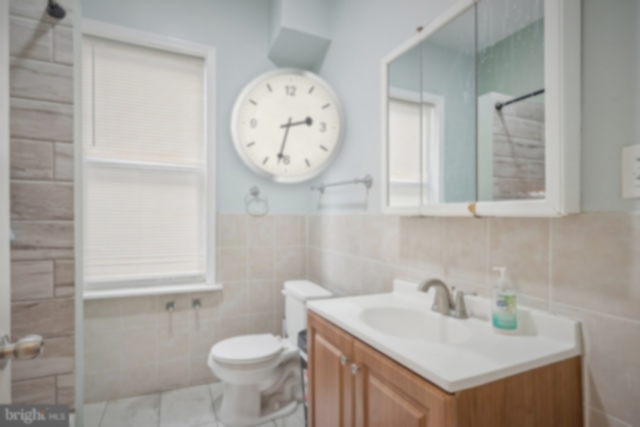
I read 2.32
